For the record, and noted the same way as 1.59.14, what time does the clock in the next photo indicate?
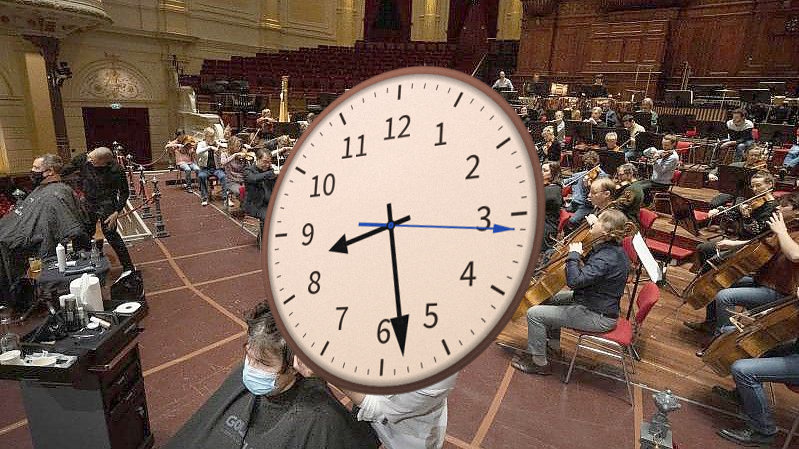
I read 8.28.16
